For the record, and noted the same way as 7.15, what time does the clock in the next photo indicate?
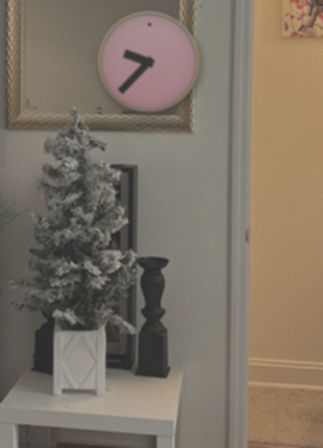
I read 9.37
